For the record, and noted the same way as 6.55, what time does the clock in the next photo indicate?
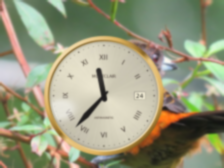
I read 11.37
